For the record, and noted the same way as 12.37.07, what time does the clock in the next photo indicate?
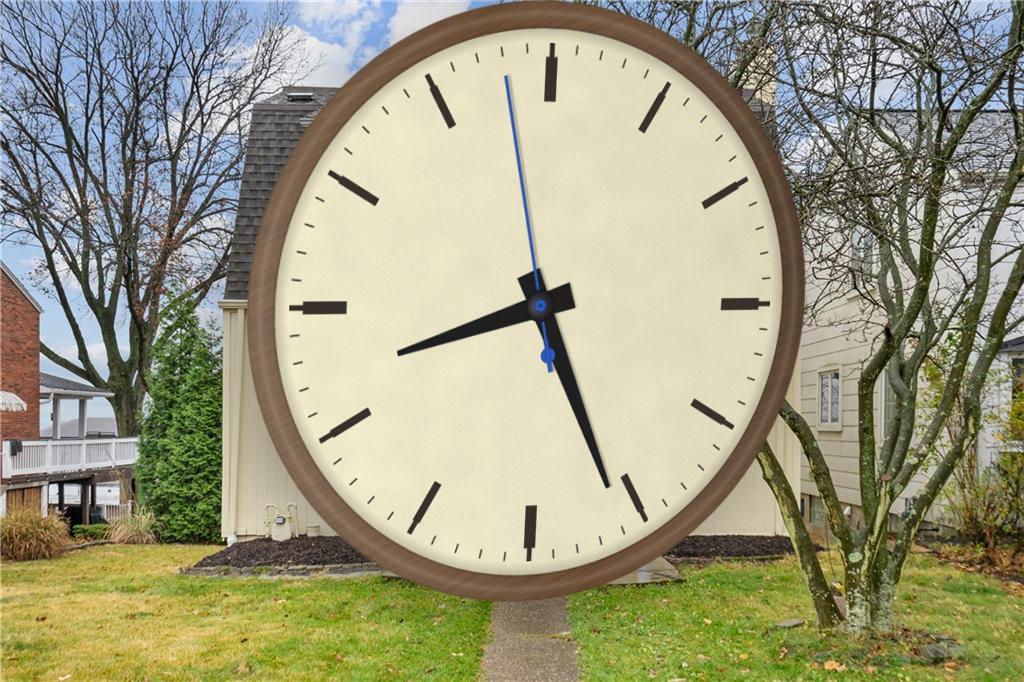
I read 8.25.58
